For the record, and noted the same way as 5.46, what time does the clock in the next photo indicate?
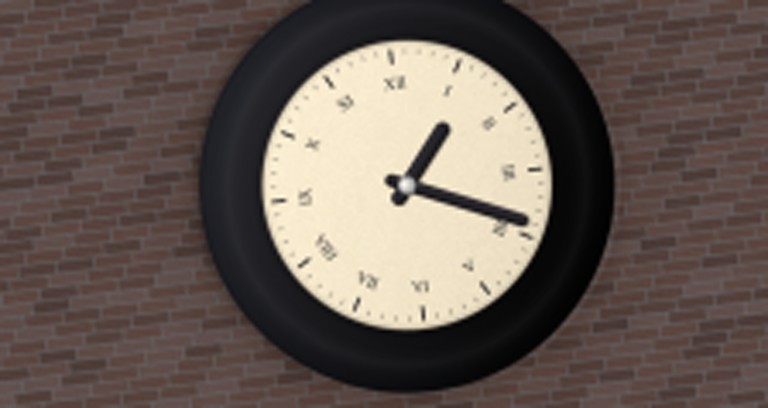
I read 1.19
